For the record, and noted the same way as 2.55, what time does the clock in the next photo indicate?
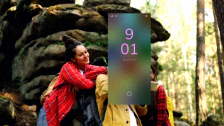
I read 9.01
